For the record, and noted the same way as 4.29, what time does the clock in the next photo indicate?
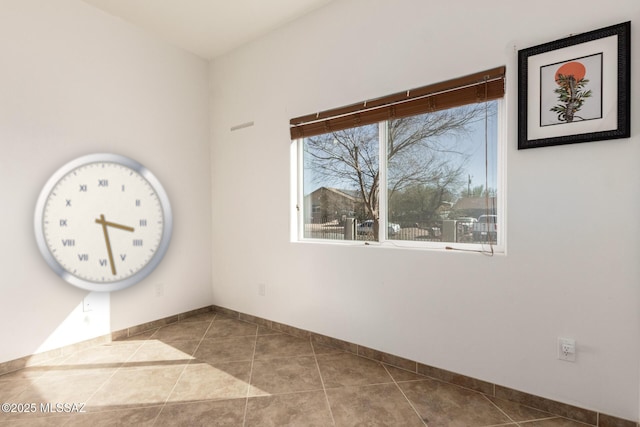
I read 3.28
